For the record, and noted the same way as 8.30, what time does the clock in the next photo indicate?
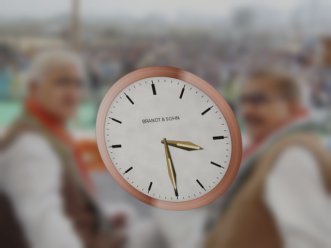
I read 3.30
